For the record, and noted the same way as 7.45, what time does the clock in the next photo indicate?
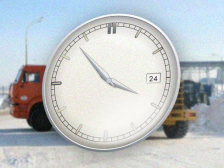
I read 3.53
